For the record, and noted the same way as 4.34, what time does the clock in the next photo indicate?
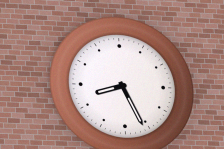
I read 8.26
